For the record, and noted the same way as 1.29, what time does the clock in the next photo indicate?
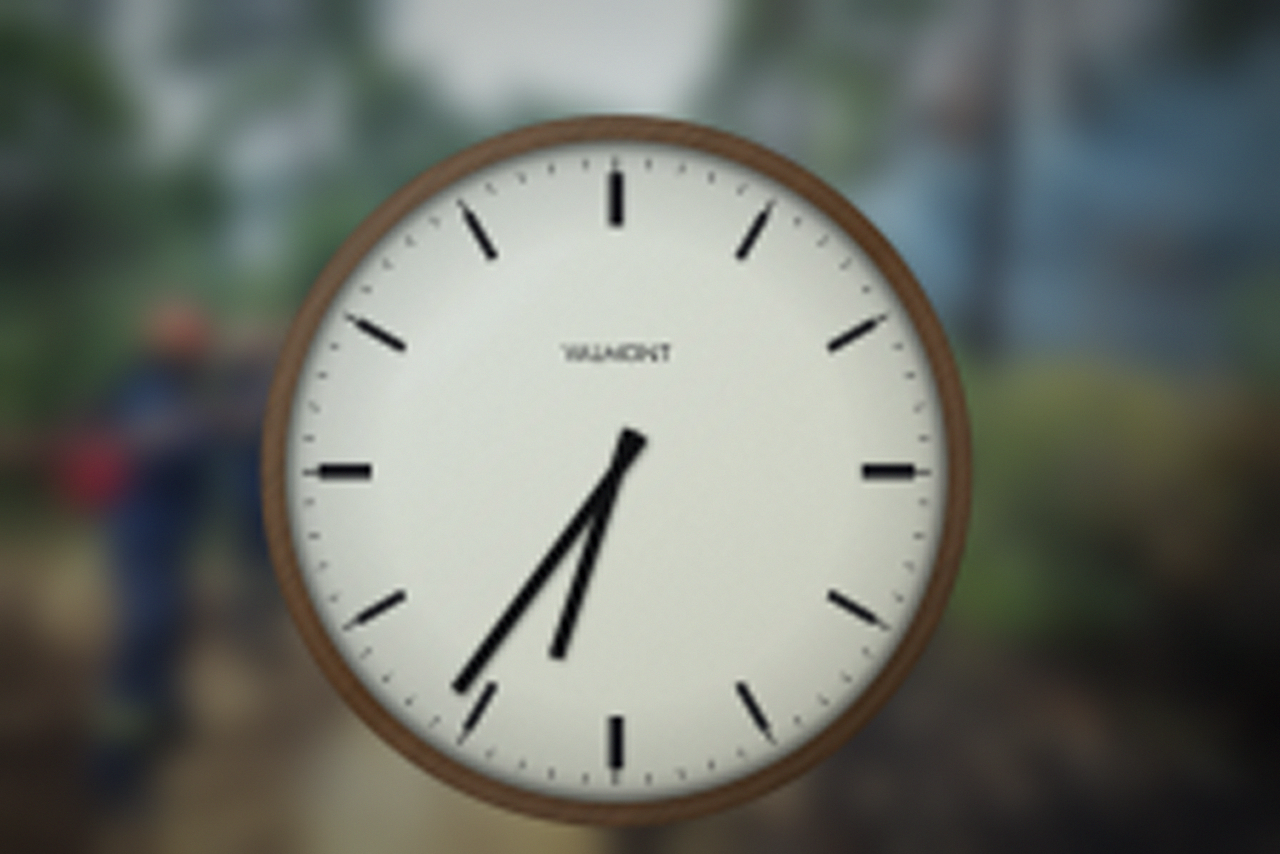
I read 6.36
